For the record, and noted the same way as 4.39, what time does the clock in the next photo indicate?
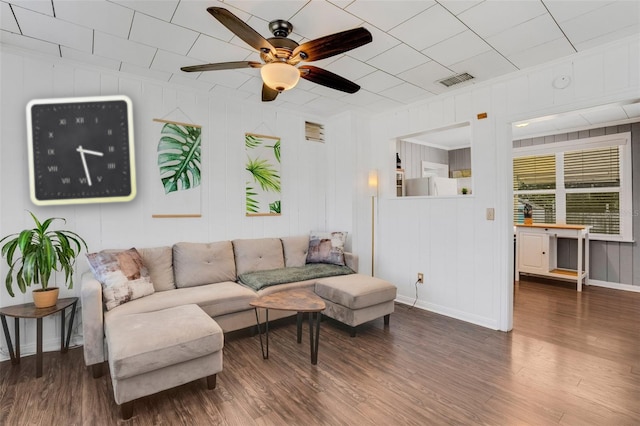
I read 3.28
